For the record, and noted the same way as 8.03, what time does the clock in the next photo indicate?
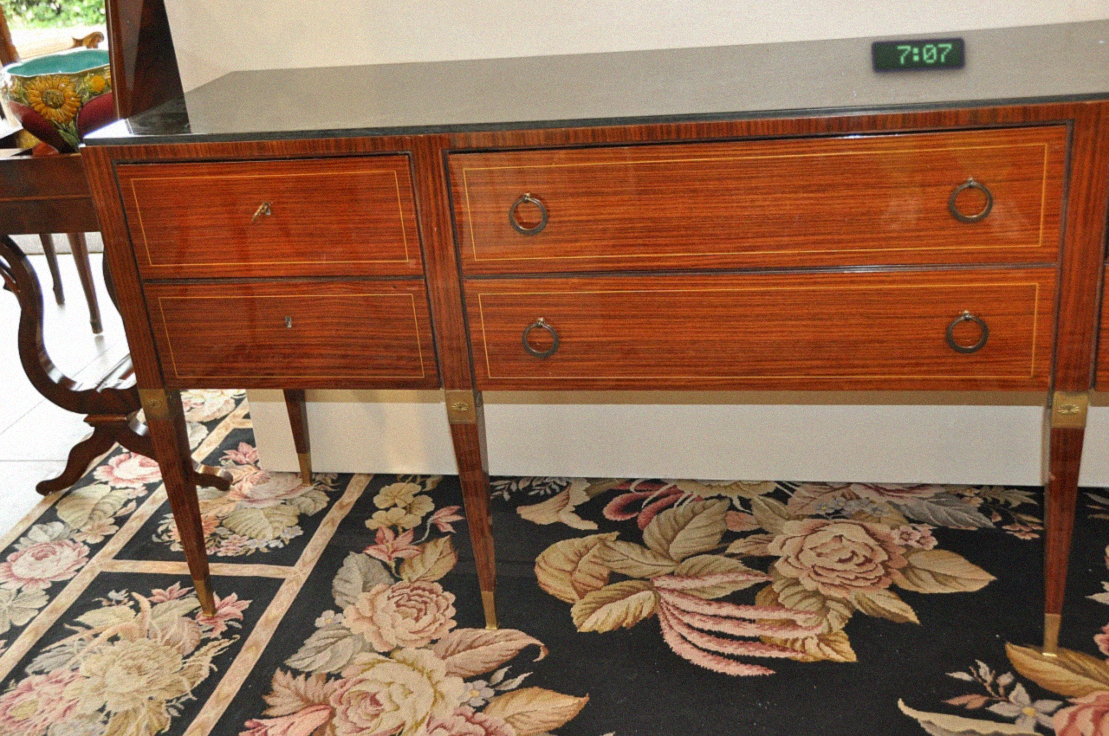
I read 7.07
